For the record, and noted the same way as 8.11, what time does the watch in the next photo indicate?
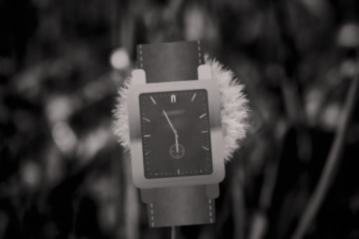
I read 5.56
